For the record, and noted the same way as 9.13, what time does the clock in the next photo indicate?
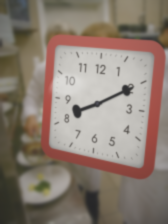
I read 8.10
